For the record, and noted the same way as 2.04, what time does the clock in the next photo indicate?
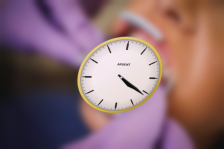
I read 4.21
